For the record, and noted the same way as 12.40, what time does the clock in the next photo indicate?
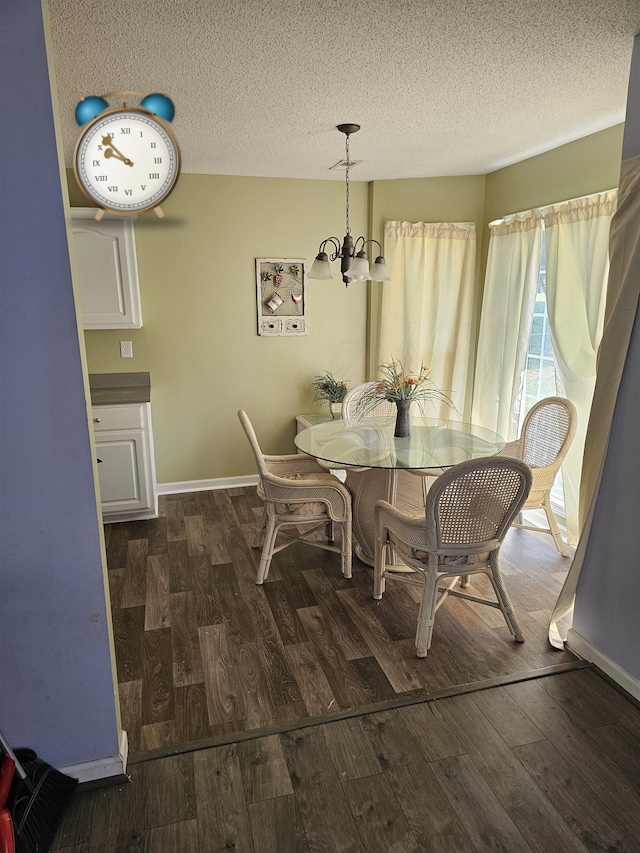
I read 9.53
